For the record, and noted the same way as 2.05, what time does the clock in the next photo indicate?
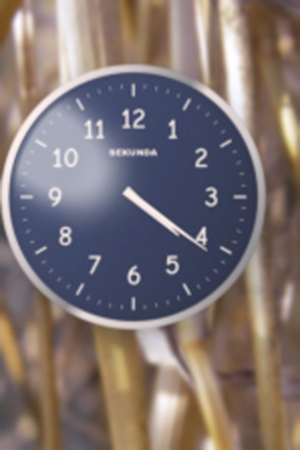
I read 4.21
